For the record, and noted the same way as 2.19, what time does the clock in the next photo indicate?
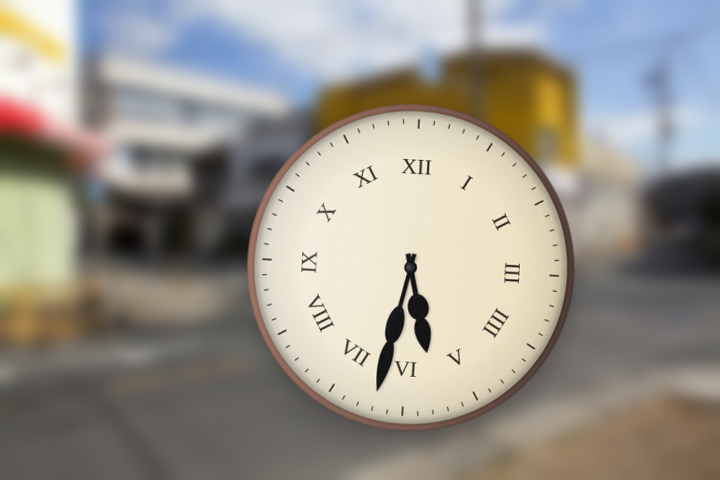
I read 5.32
